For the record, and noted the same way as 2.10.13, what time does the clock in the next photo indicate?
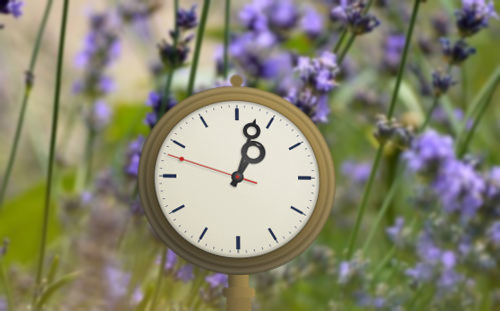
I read 1.02.48
